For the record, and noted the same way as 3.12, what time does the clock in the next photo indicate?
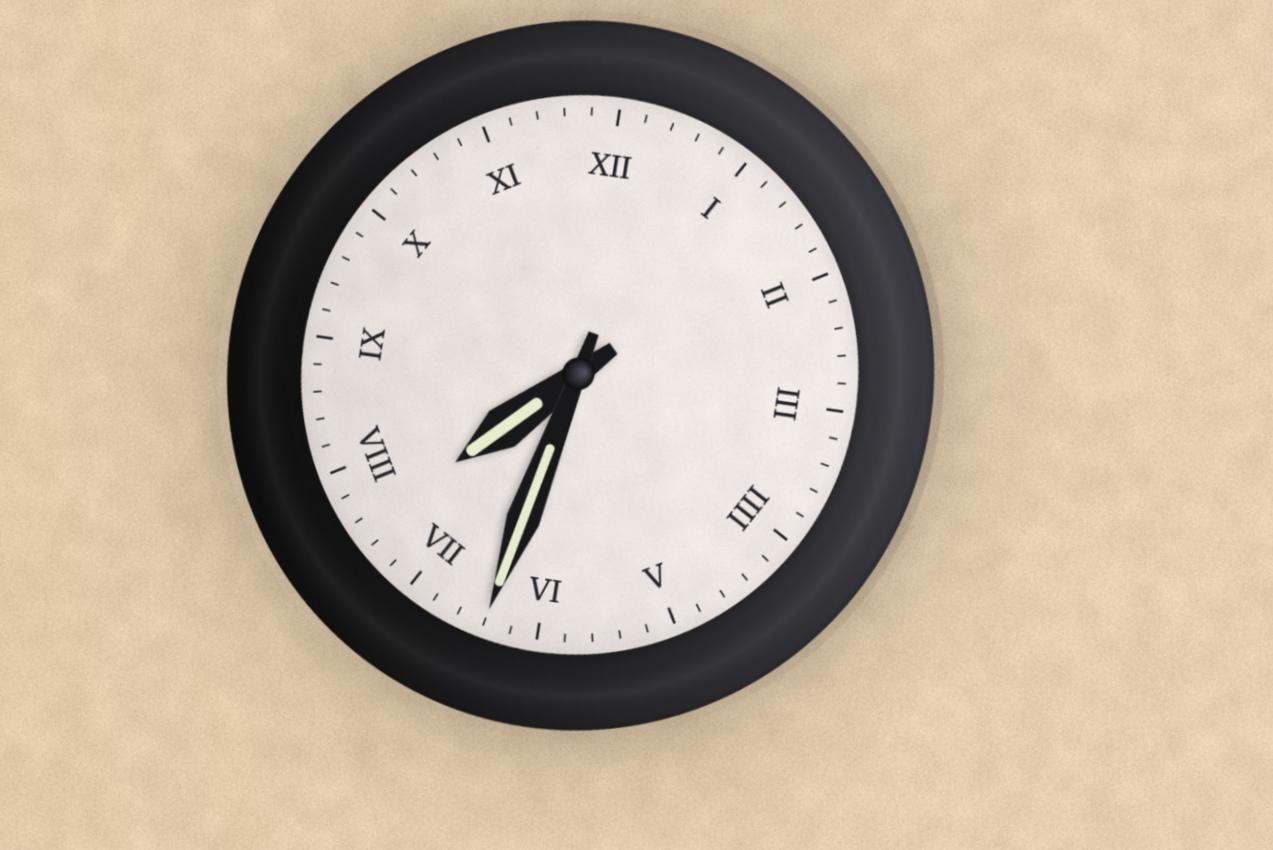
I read 7.32
